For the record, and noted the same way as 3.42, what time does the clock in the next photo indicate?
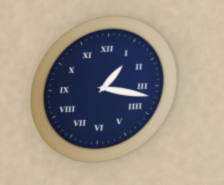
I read 1.17
